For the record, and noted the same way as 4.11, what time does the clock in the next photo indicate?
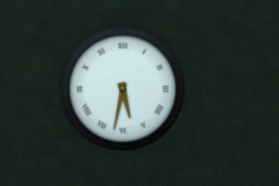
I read 5.32
